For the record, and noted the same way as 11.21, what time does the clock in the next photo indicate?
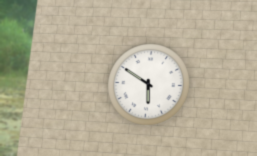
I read 5.50
